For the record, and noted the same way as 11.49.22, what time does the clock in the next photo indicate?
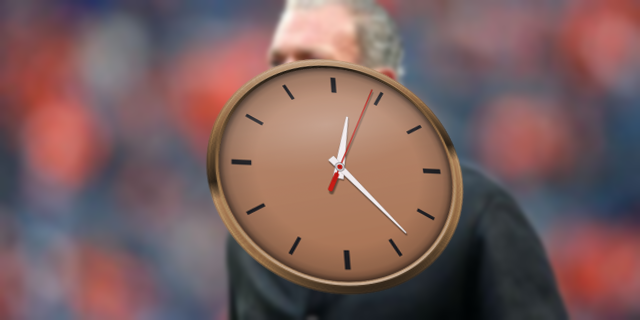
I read 12.23.04
